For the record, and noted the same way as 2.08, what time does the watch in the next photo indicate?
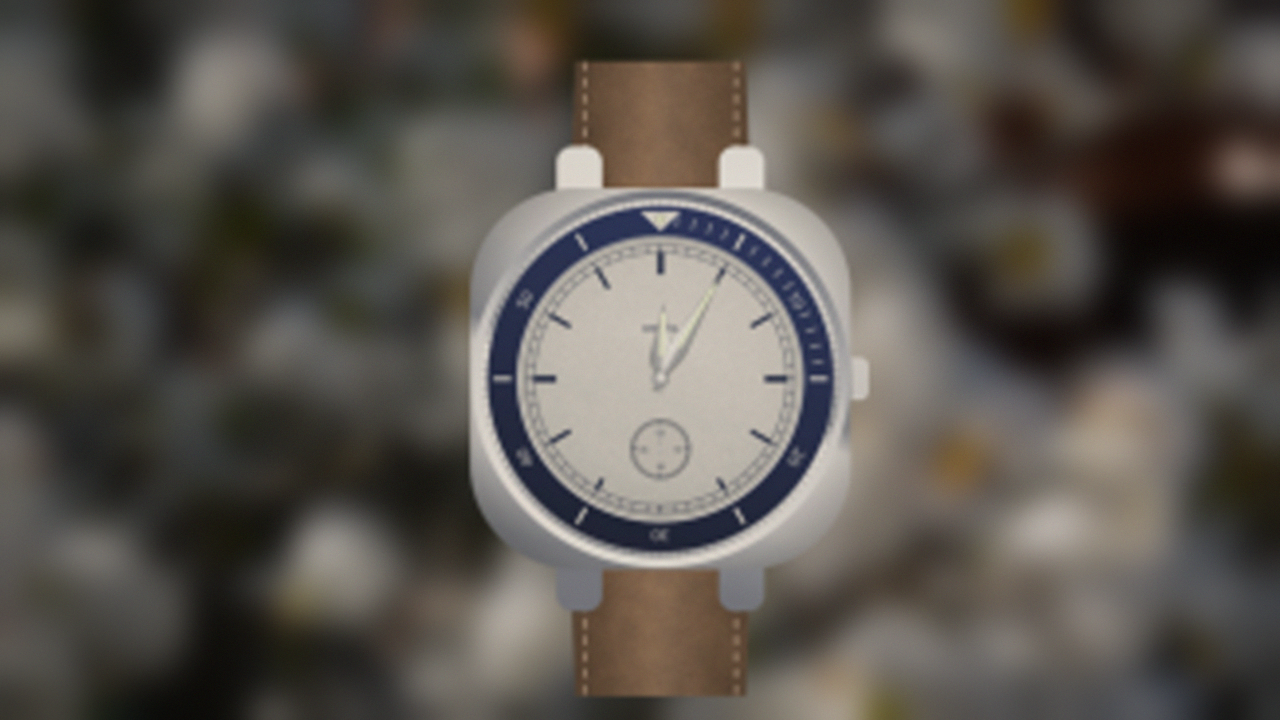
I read 12.05
